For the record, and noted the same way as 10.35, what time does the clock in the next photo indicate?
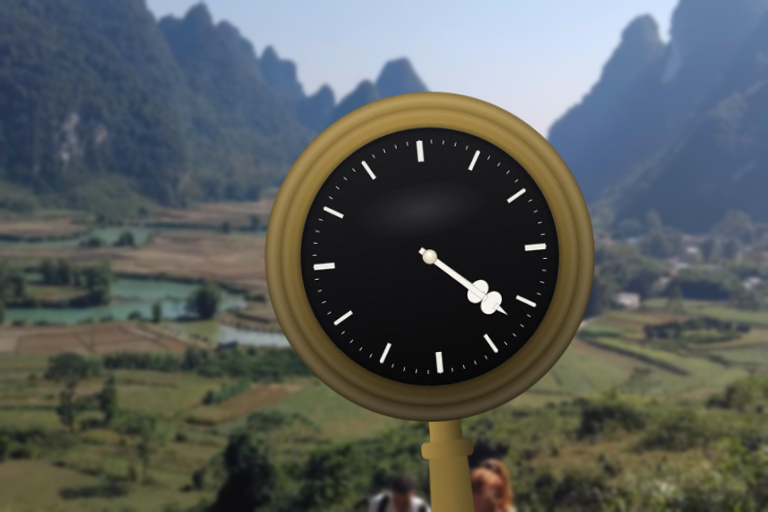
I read 4.22
